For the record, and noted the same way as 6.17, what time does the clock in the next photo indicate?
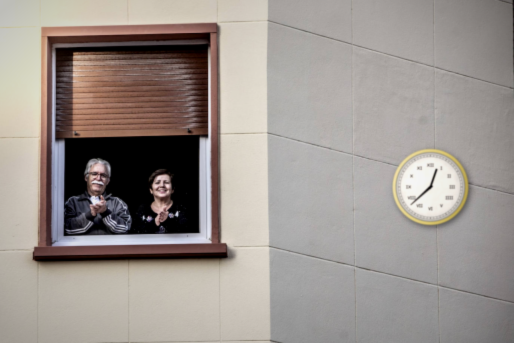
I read 12.38
